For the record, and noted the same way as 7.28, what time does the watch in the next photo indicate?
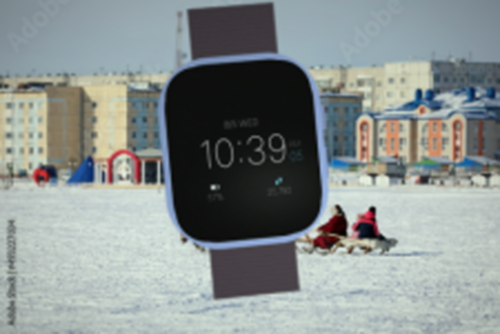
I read 10.39
